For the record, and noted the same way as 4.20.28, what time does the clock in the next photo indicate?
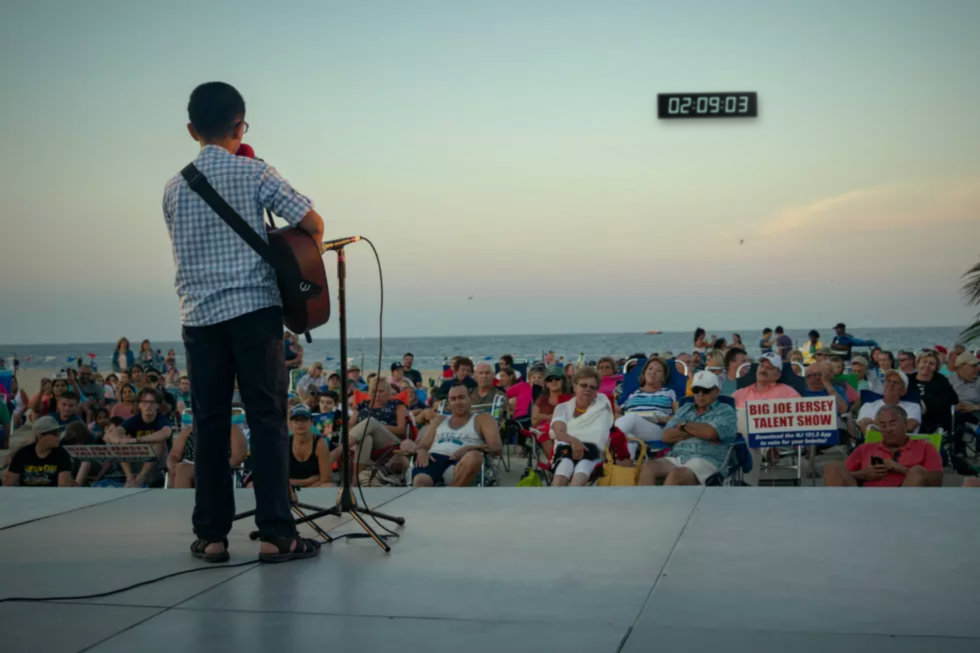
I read 2.09.03
